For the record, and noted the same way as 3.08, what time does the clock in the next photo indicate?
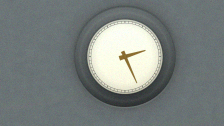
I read 2.26
